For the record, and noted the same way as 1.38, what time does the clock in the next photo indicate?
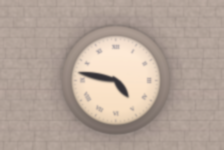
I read 4.47
